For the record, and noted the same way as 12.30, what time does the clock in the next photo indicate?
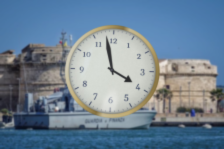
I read 3.58
